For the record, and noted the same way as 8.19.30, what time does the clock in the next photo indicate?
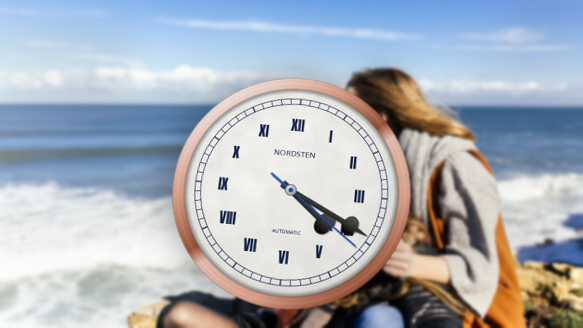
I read 4.19.21
